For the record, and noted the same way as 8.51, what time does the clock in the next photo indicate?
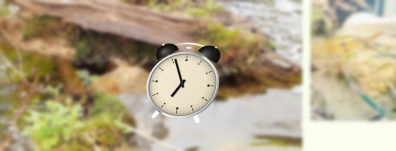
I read 6.56
